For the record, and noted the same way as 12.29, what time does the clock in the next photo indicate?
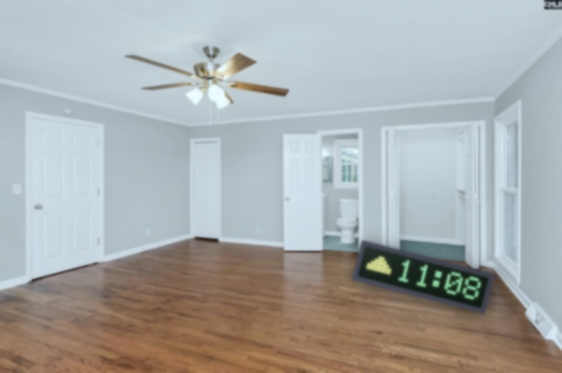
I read 11.08
